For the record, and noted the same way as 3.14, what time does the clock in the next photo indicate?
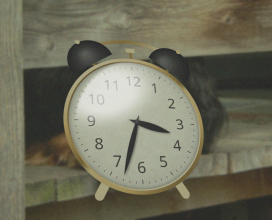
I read 3.33
